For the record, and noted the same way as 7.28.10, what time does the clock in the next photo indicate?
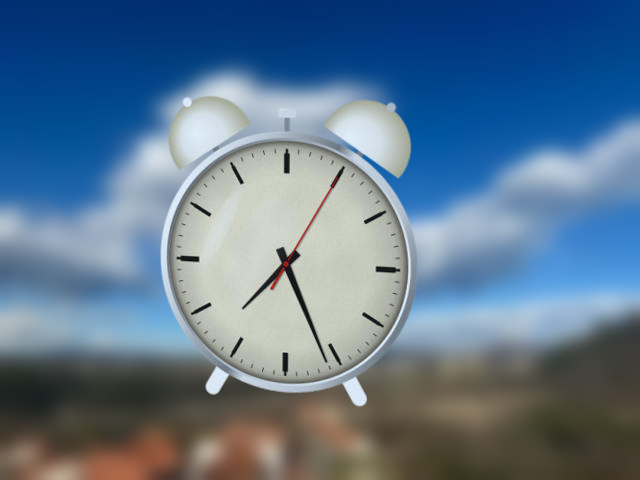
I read 7.26.05
